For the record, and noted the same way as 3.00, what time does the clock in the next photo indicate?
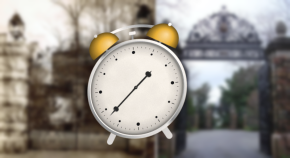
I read 1.38
